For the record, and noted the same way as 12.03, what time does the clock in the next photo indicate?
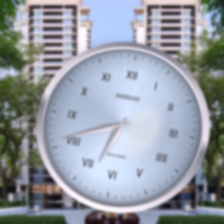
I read 6.41
